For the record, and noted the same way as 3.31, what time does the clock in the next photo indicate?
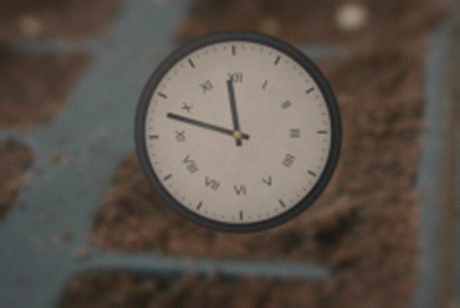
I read 11.48
